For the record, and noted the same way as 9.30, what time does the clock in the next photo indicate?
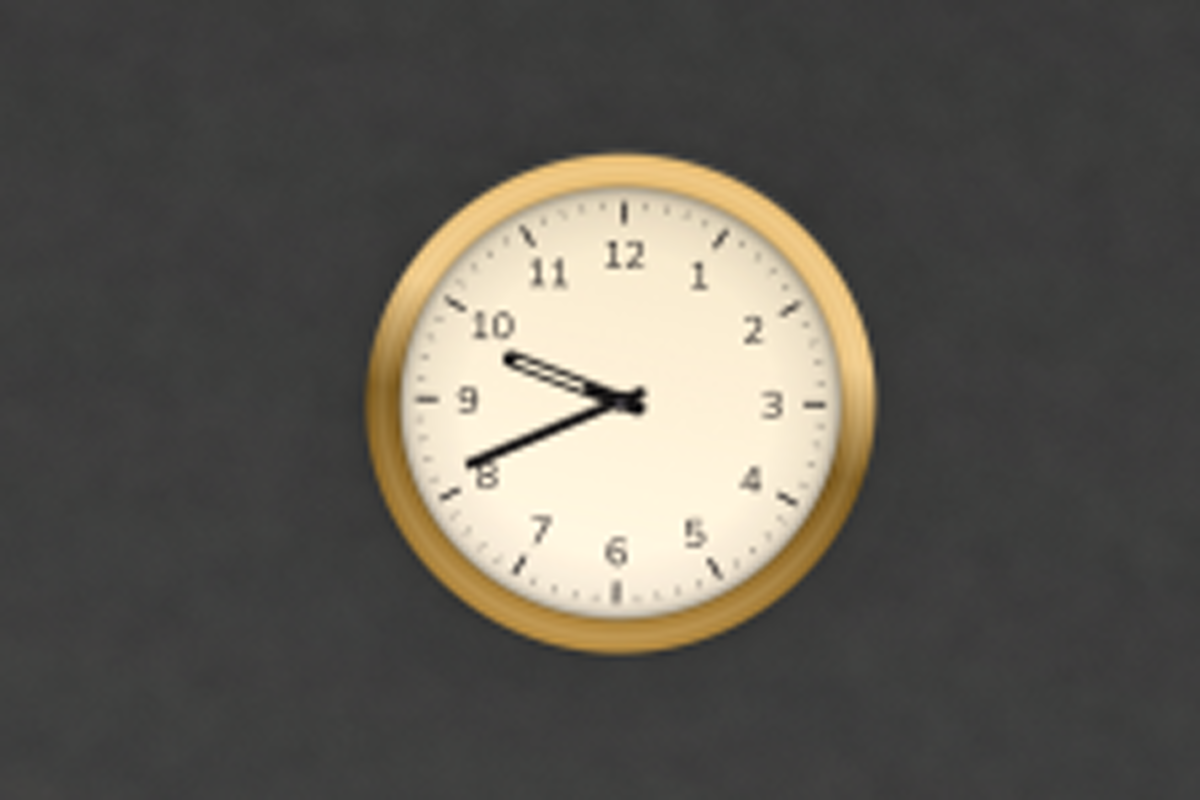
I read 9.41
